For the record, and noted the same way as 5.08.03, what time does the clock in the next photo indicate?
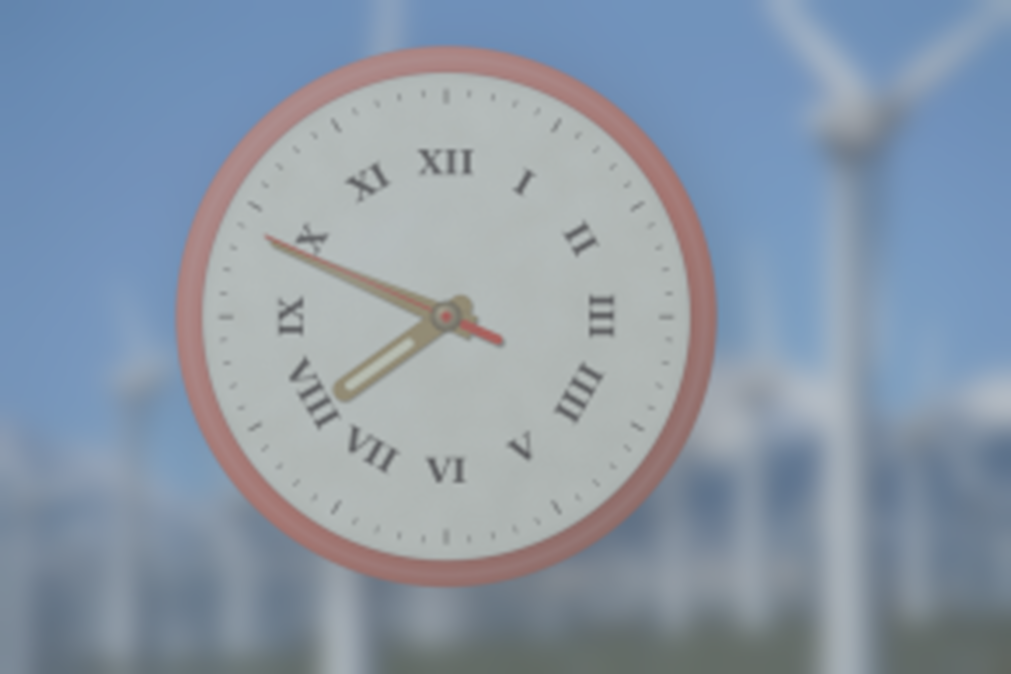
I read 7.48.49
